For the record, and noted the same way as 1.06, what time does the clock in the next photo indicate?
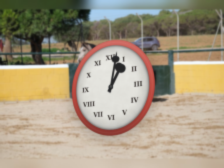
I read 1.02
